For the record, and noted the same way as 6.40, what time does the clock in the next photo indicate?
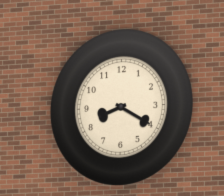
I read 8.20
